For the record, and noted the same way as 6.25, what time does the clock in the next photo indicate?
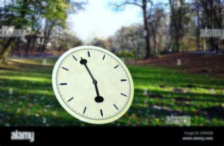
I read 5.57
